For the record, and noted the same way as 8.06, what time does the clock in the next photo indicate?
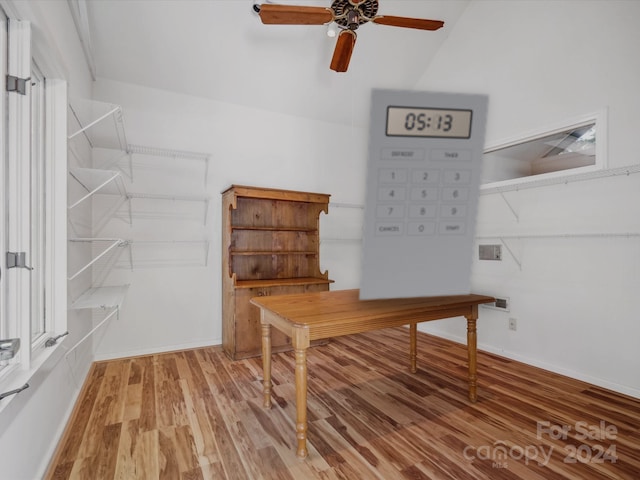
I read 5.13
